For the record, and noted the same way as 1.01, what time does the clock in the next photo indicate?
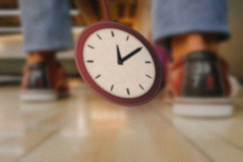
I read 12.10
